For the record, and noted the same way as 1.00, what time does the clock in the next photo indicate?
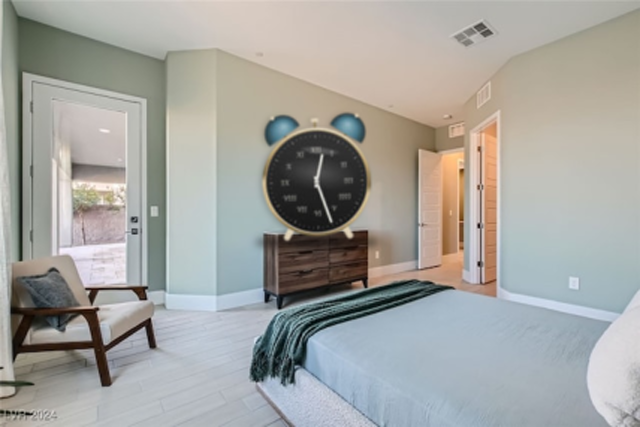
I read 12.27
